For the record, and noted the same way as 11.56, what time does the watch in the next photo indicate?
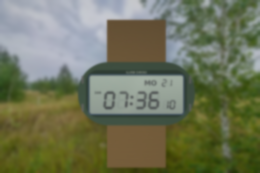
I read 7.36
